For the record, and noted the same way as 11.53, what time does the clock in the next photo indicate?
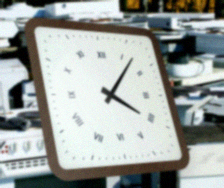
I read 4.07
